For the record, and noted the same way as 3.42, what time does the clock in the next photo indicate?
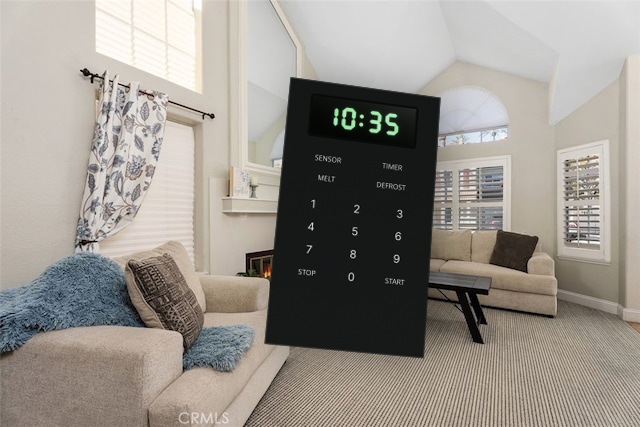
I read 10.35
